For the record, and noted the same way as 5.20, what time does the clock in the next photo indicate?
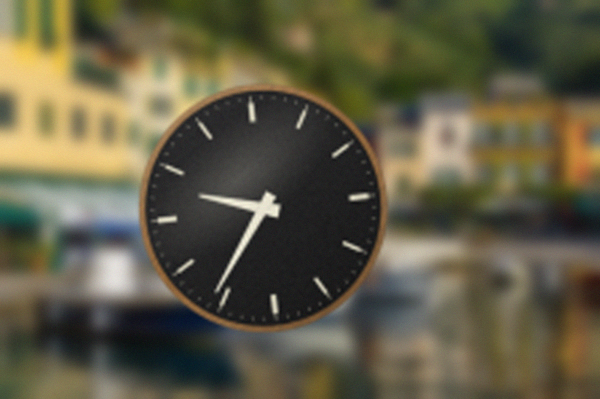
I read 9.36
